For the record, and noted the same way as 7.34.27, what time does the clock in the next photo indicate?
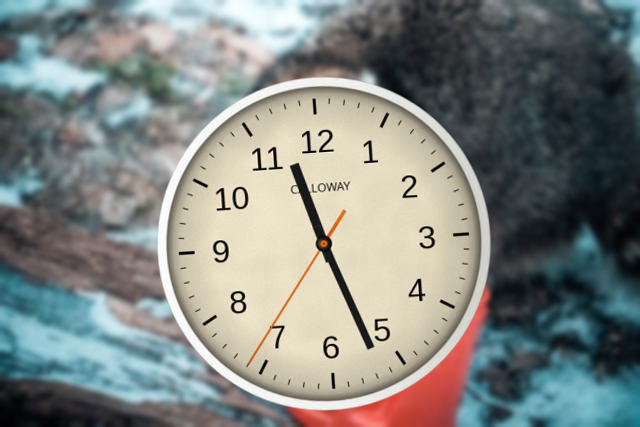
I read 11.26.36
